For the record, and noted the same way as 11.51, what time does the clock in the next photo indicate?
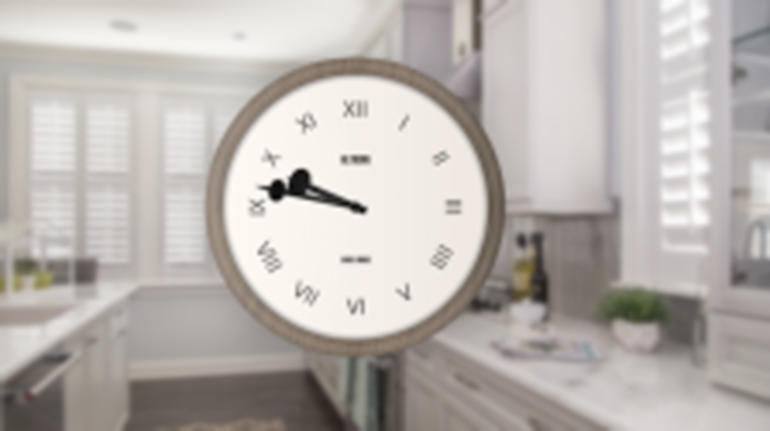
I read 9.47
